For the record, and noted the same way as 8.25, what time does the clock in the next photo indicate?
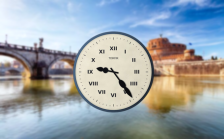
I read 9.24
